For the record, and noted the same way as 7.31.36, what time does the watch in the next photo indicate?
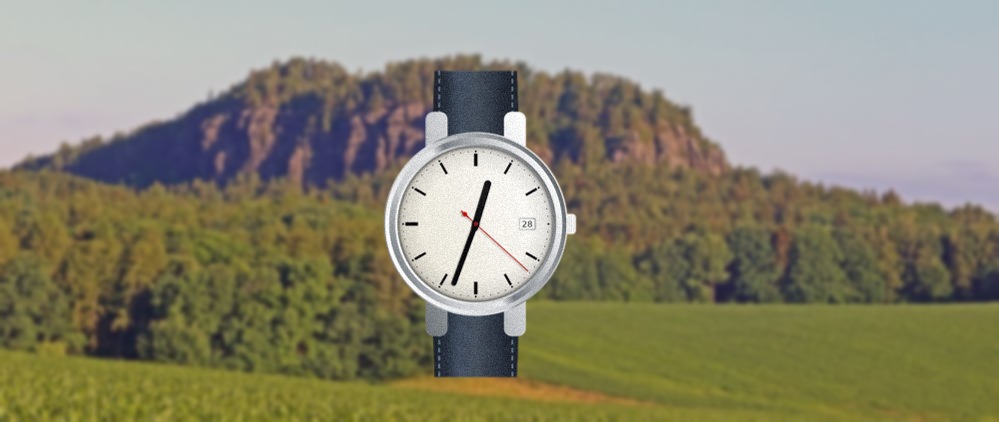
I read 12.33.22
